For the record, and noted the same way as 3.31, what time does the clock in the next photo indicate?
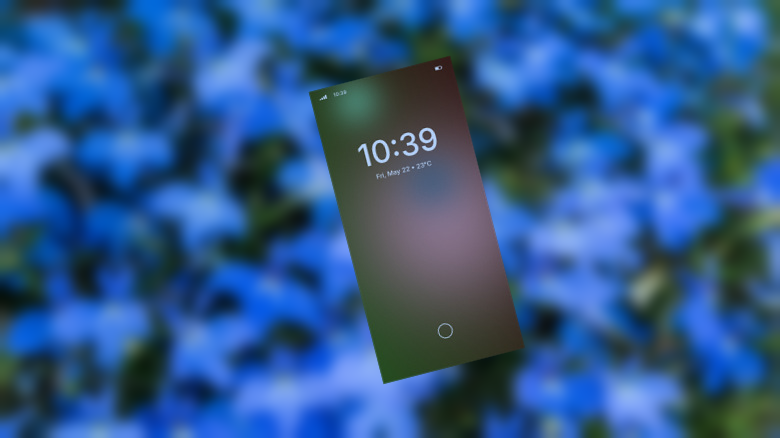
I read 10.39
